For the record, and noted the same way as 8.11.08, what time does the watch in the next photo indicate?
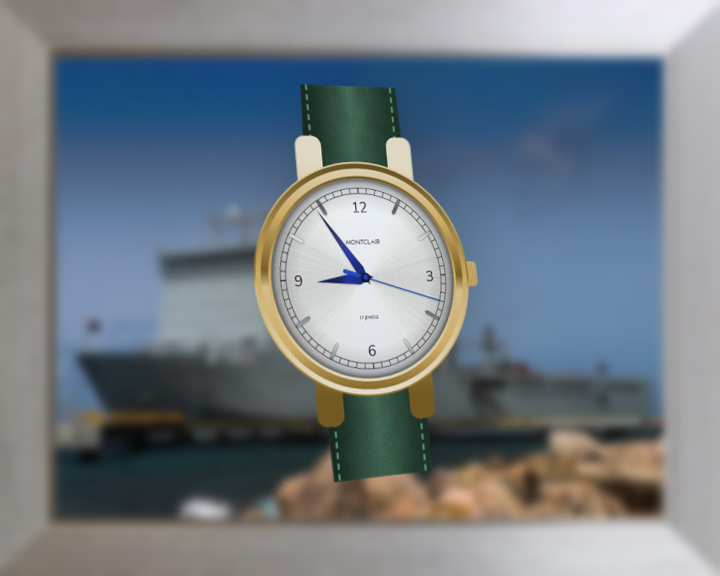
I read 8.54.18
